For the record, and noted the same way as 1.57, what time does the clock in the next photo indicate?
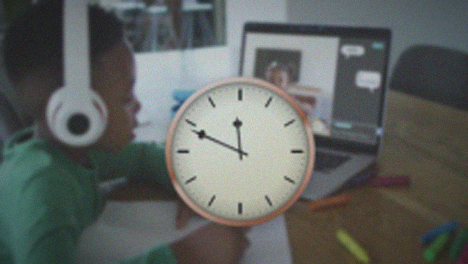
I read 11.49
